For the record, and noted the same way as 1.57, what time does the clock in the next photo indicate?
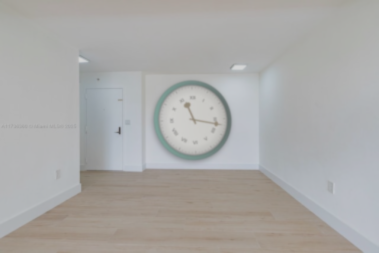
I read 11.17
